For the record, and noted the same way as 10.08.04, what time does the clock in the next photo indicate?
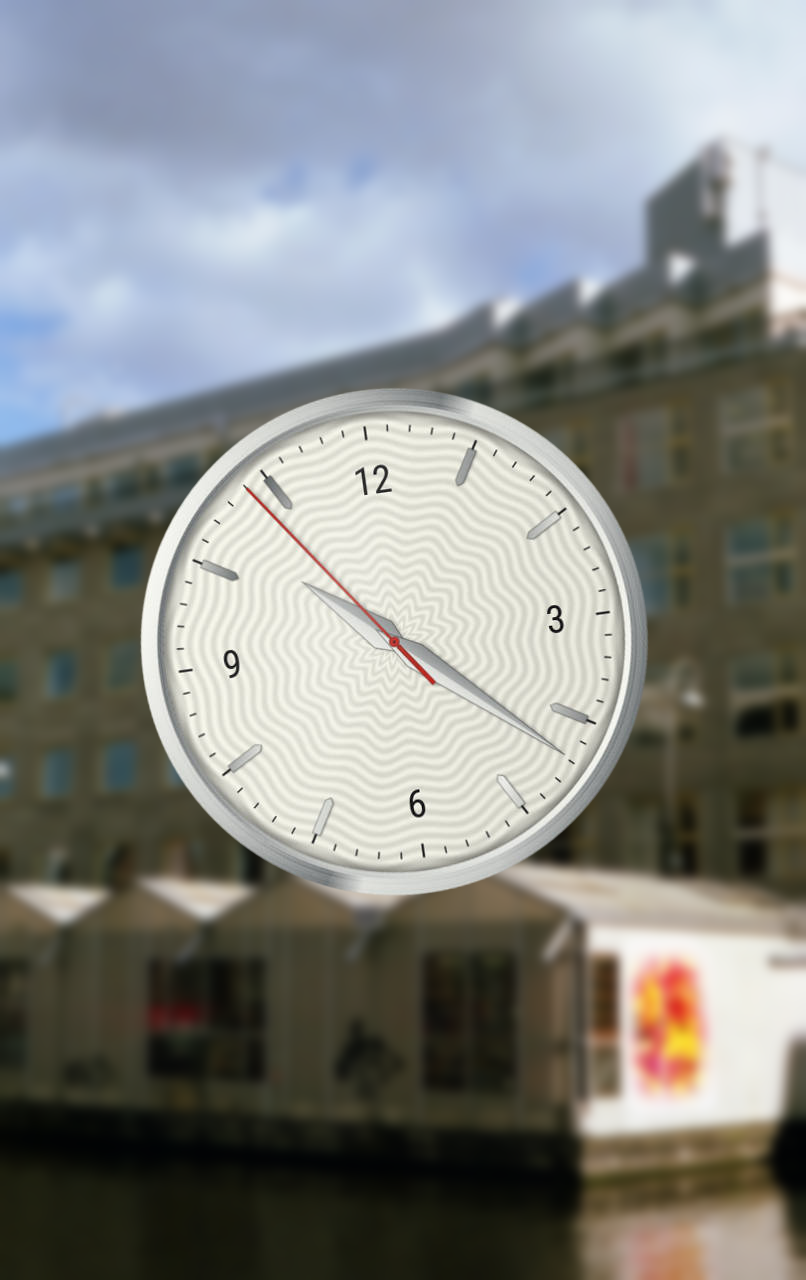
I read 10.21.54
